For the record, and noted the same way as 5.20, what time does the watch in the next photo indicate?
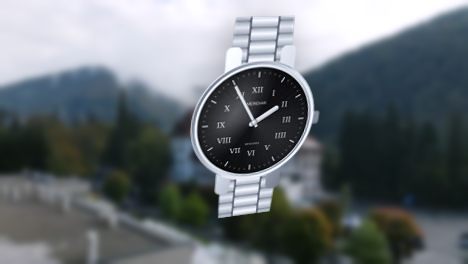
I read 1.55
